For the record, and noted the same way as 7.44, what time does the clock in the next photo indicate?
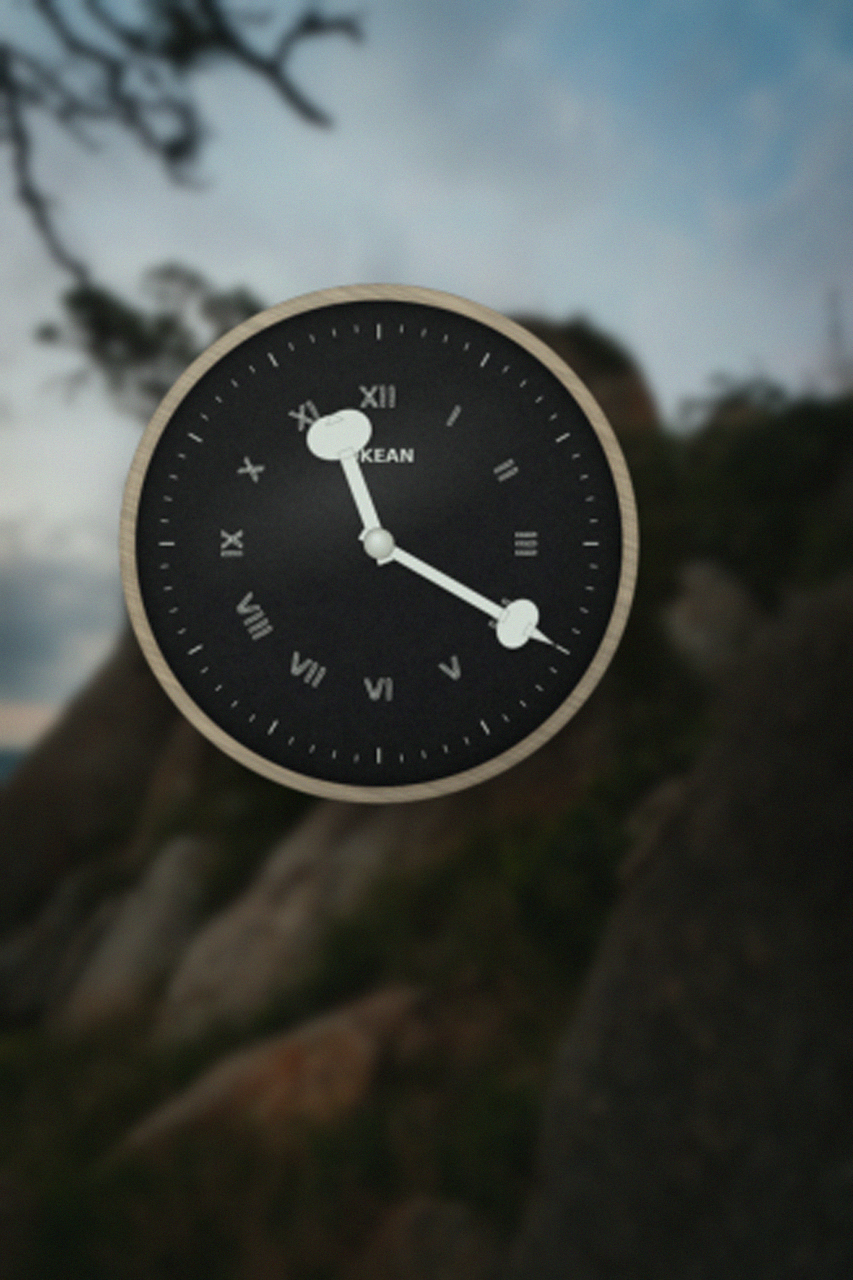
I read 11.20
